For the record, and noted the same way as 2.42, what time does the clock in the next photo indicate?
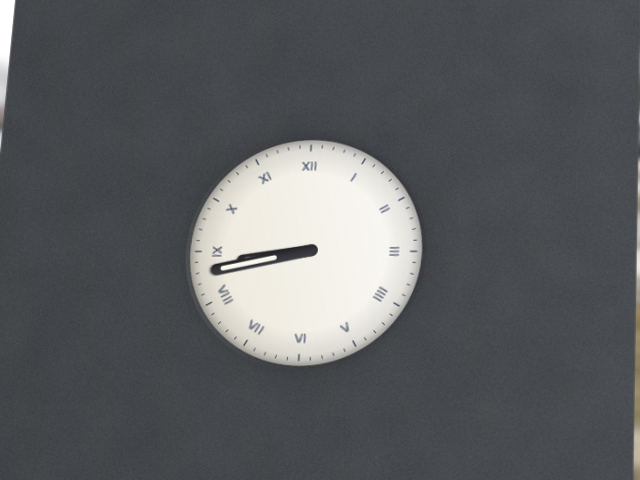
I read 8.43
